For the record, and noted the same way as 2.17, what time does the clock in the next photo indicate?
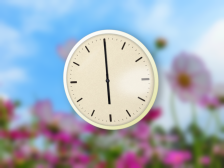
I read 6.00
